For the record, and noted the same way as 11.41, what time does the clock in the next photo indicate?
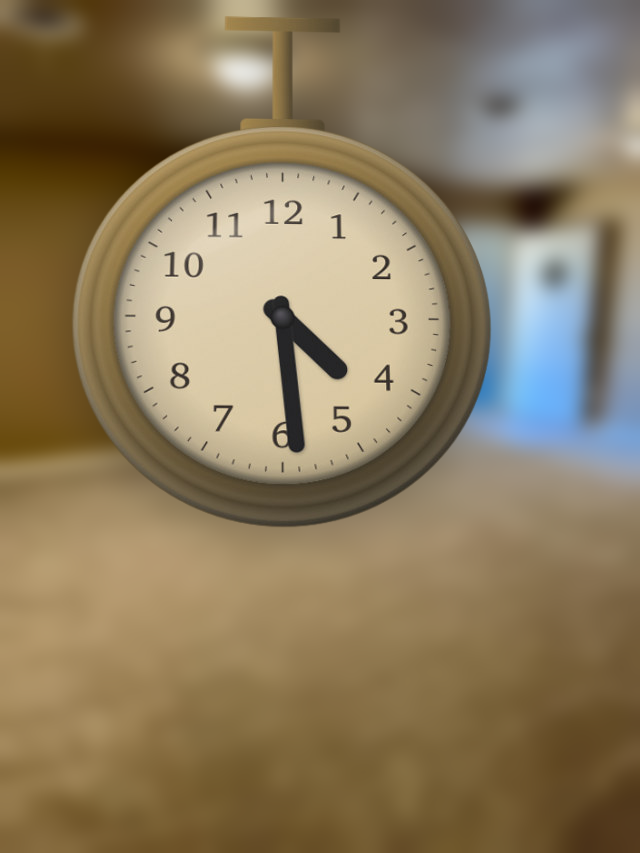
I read 4.29
